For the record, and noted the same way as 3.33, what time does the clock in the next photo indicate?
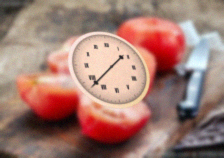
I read 1.38
